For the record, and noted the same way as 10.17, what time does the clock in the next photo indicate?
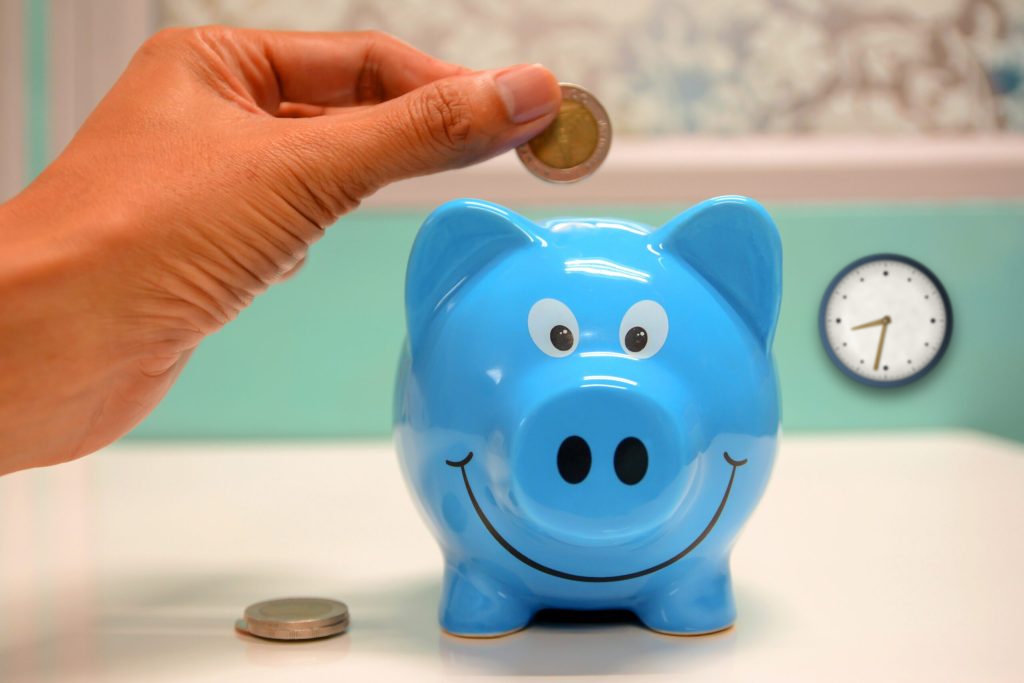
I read 8.32
